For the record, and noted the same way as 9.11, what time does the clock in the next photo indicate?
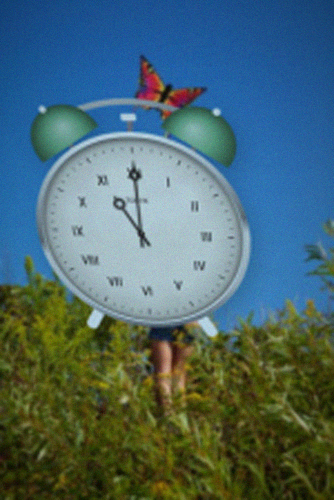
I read 11.00
